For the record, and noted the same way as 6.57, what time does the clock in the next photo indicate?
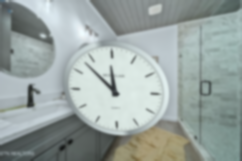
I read 11.53
